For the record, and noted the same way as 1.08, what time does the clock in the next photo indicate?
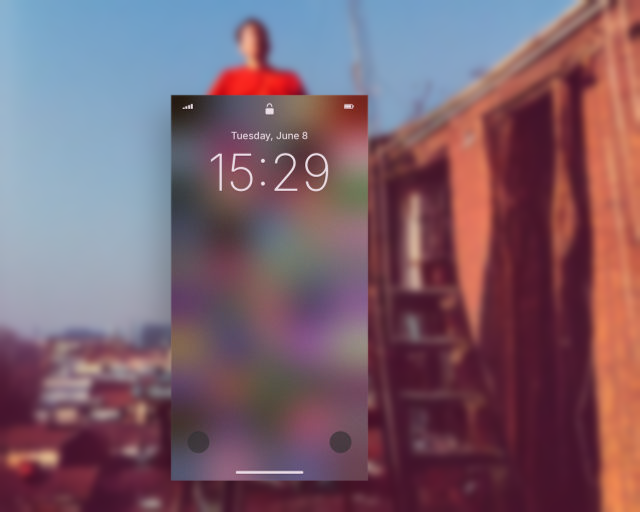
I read 15.29
